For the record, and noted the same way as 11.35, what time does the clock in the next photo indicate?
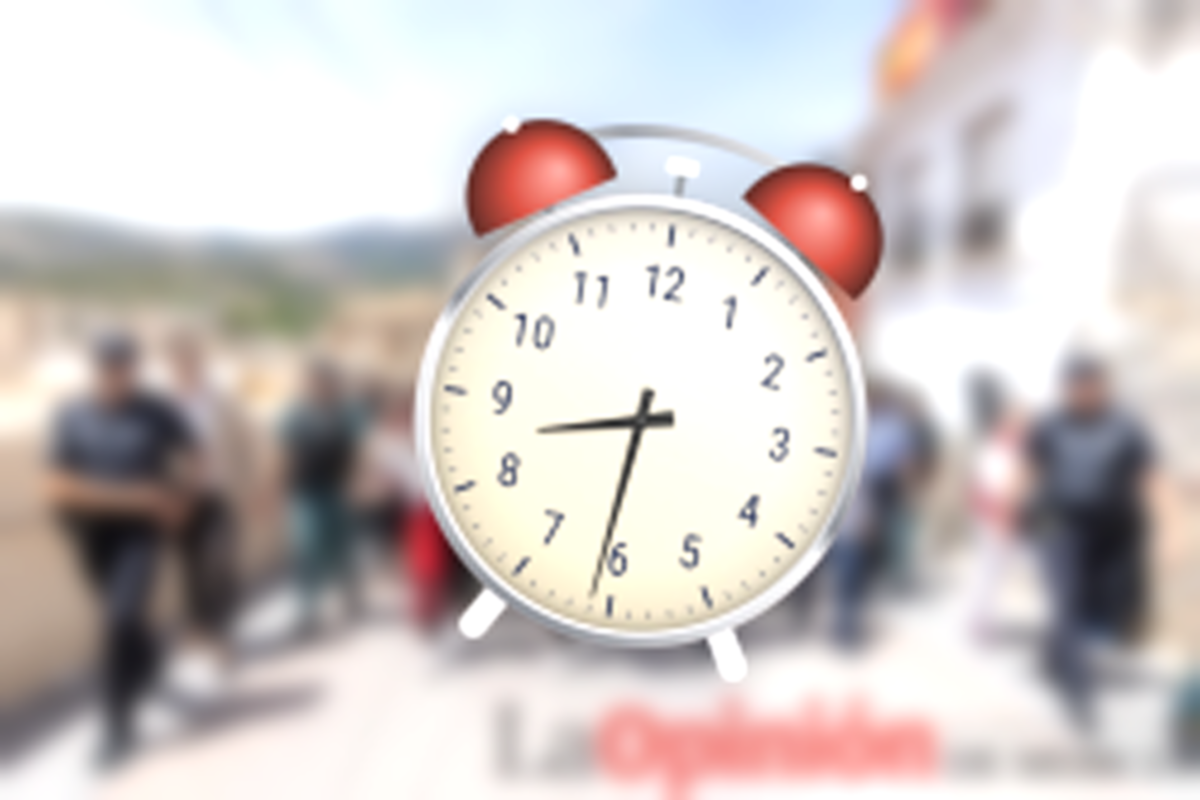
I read 8.31
